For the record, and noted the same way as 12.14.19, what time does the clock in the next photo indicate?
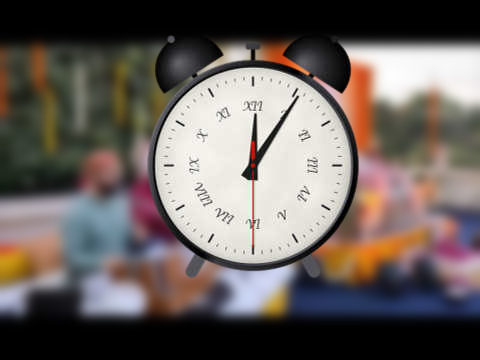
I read 12.05.30
